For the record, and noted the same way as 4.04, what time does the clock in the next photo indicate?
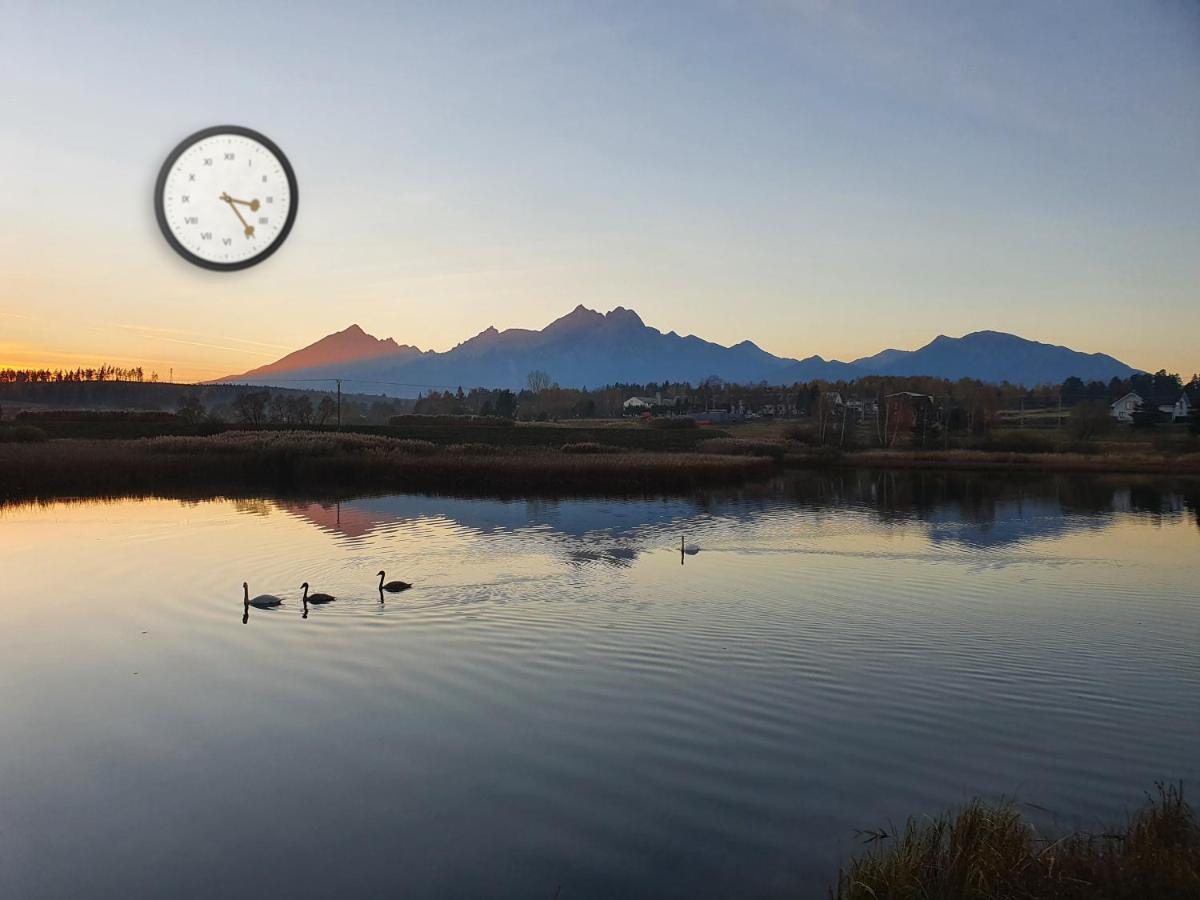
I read 3.24
